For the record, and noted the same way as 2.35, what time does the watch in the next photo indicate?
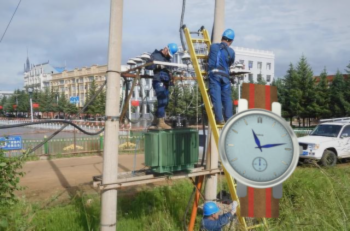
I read 11.13
